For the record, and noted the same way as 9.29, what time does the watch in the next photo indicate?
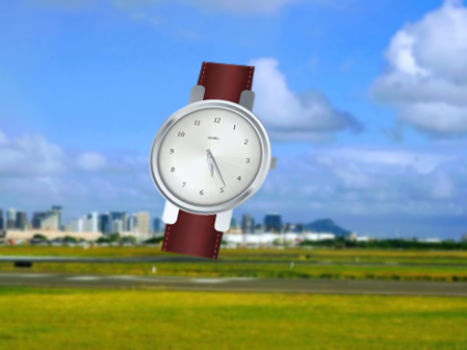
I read 5.24
